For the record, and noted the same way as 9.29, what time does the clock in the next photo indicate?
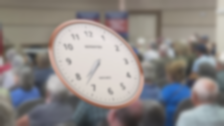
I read 7.37
